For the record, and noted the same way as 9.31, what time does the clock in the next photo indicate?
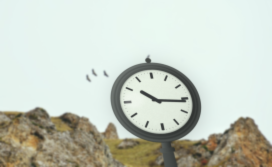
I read 10.16
